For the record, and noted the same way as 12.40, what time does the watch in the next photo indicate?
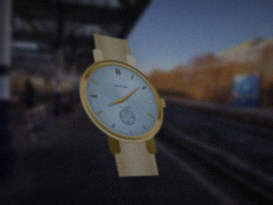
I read 8.09
